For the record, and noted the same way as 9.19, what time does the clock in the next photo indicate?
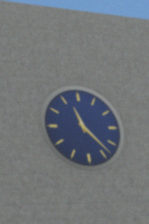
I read 11.23
